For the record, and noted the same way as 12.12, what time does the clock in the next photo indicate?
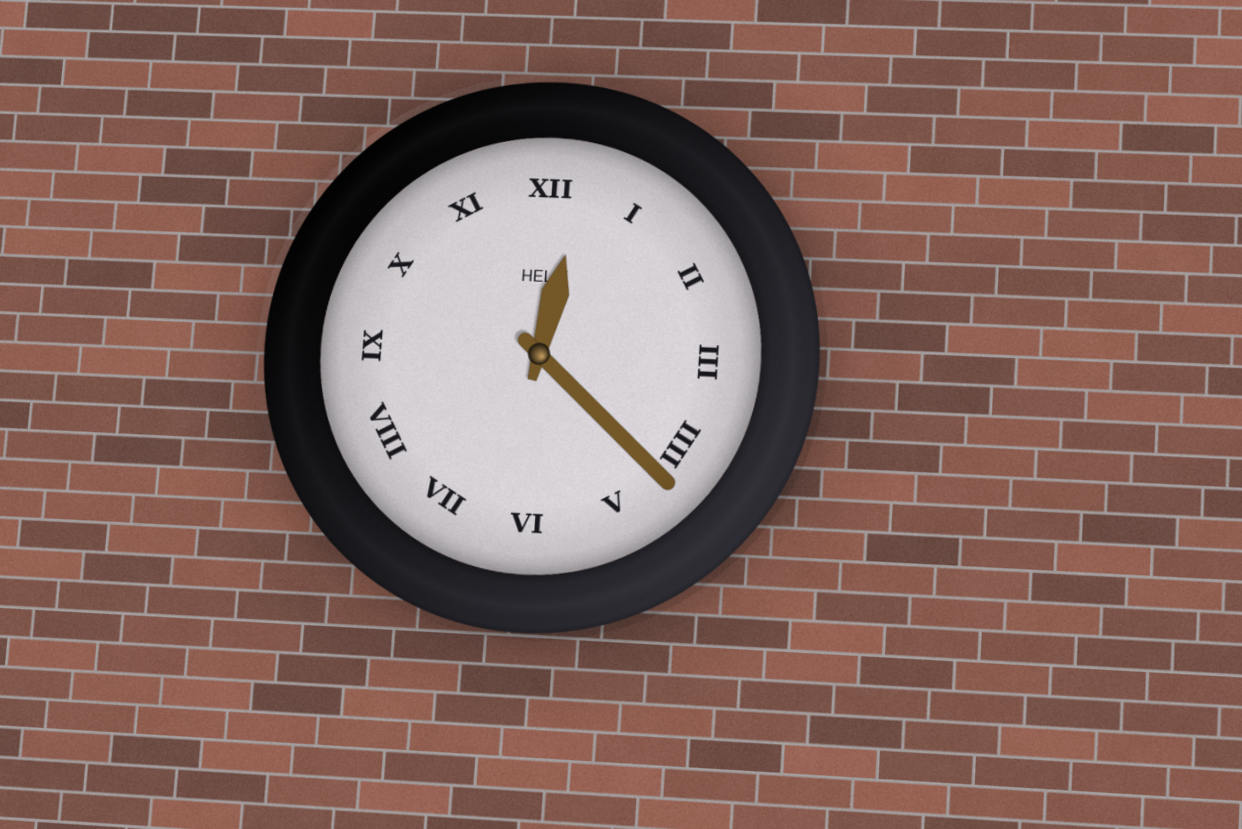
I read 12.22
